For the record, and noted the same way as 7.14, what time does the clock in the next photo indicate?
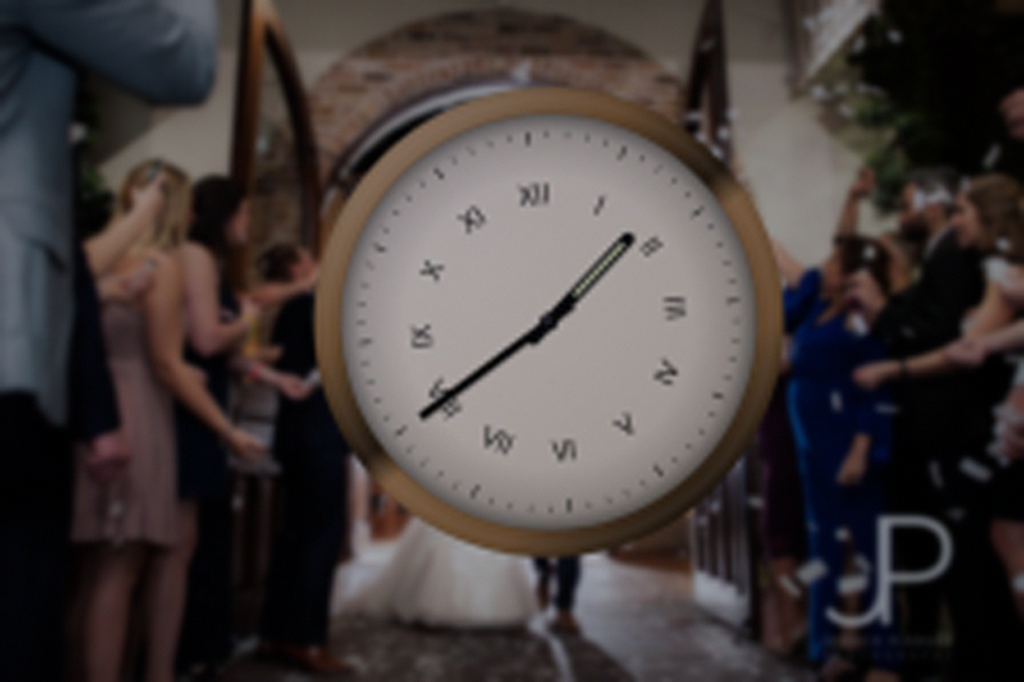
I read 1.40
